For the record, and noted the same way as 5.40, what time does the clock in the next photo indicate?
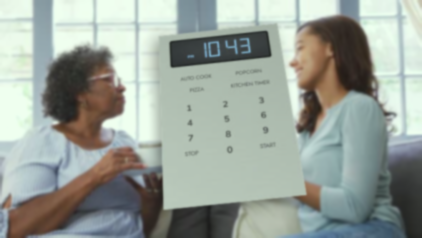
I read 10.43
